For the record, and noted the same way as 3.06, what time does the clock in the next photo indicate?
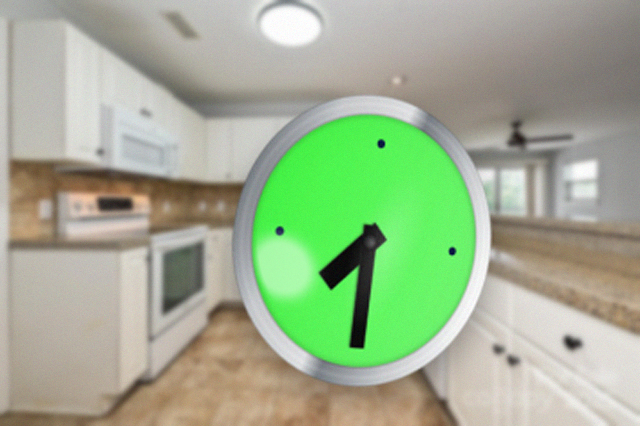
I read 7.30
